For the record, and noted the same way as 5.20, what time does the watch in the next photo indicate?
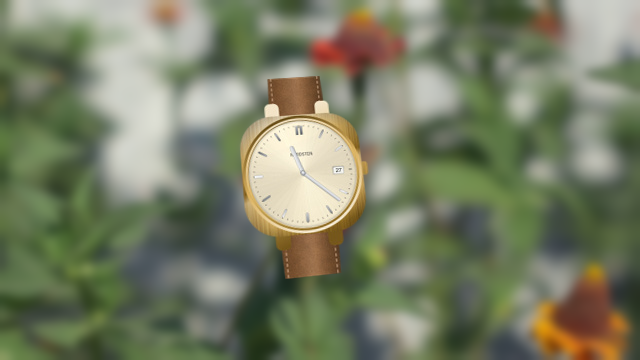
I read 11.22
